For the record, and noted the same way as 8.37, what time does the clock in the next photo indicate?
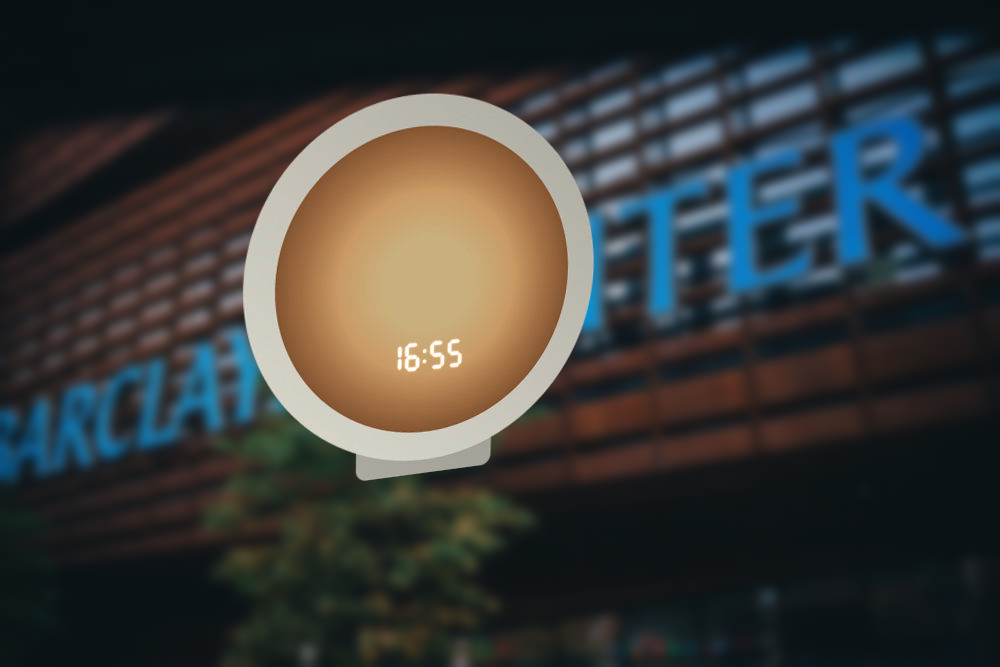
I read 16.55
